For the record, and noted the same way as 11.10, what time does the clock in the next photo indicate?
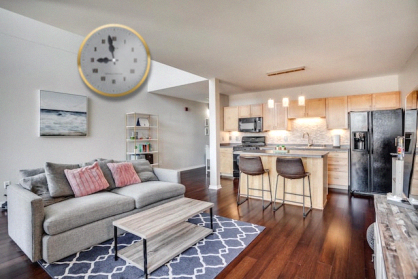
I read 8.58
